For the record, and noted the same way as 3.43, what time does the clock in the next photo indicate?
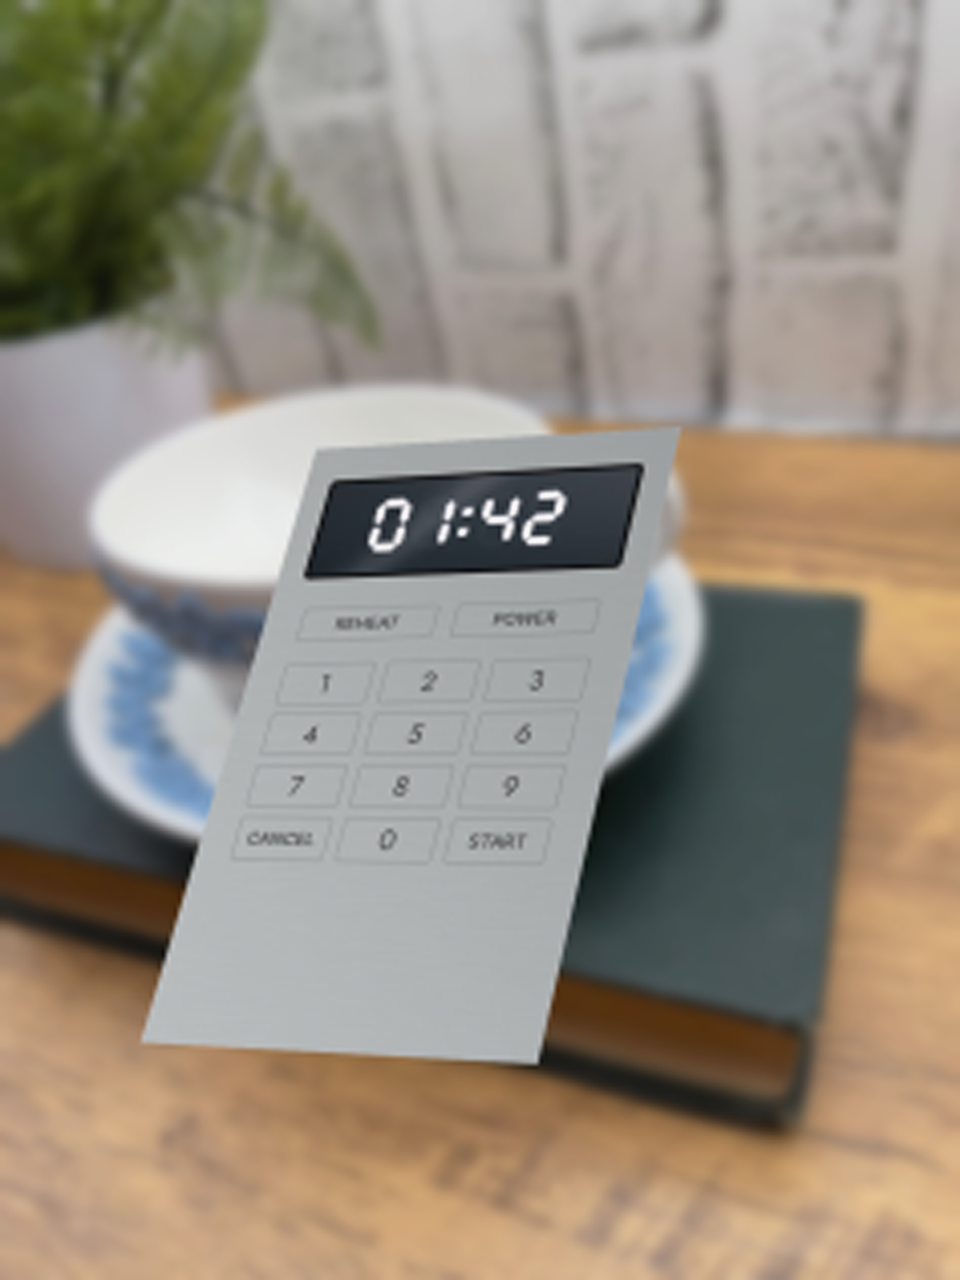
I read 1.42
